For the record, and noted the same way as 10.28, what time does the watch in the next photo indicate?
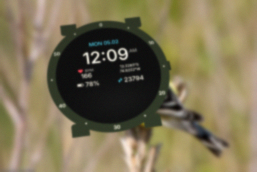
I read 12.09
